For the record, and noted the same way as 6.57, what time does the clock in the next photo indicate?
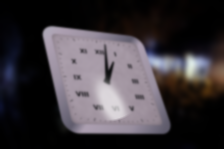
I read 1.02
